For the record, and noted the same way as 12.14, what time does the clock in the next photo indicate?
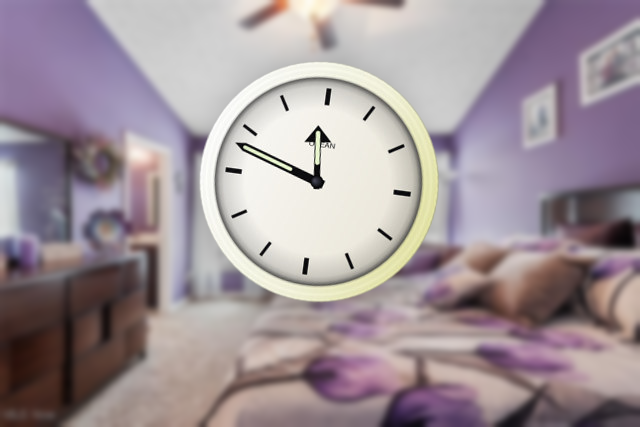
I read 11.48
